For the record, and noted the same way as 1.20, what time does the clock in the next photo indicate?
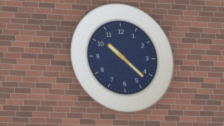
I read 10.22
